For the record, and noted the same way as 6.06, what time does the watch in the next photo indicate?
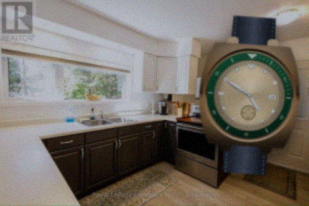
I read 4.50
